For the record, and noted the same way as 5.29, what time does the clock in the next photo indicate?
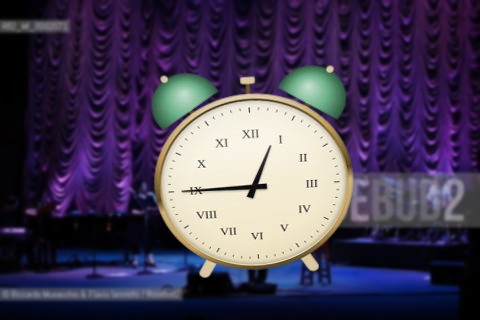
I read 12.45
